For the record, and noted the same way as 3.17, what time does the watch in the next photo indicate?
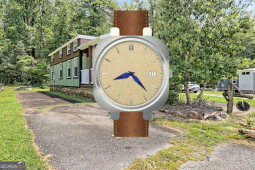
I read 8.23
